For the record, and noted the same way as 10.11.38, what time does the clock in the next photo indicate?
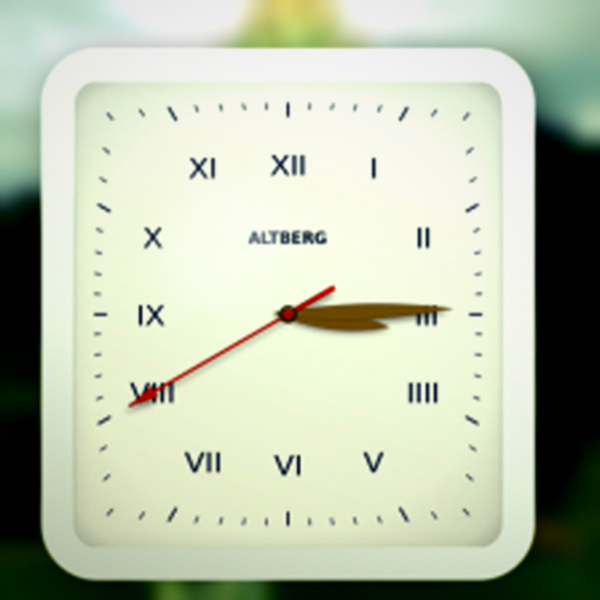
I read 3.14.40
